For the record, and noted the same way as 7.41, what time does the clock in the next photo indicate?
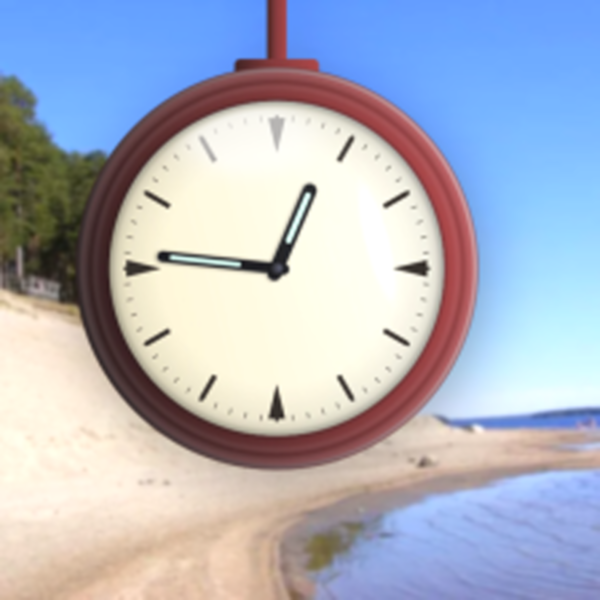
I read 12.46
